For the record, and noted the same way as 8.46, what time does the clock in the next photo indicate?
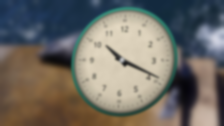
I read 10.19
